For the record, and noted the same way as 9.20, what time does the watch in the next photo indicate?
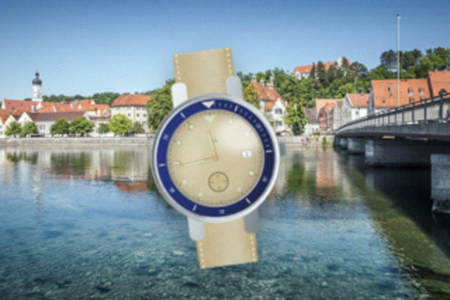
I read 11.44
